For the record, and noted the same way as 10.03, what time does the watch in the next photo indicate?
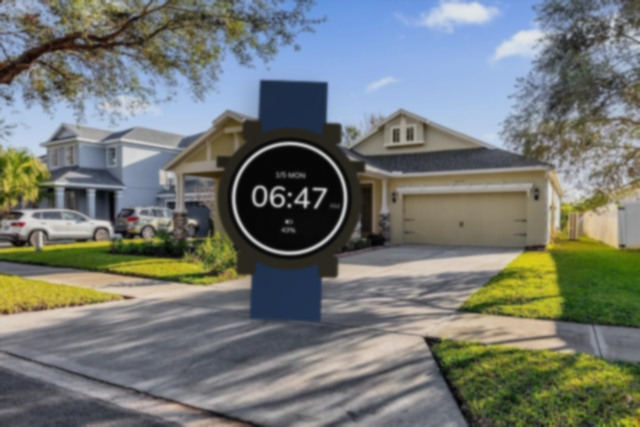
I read 6.47
